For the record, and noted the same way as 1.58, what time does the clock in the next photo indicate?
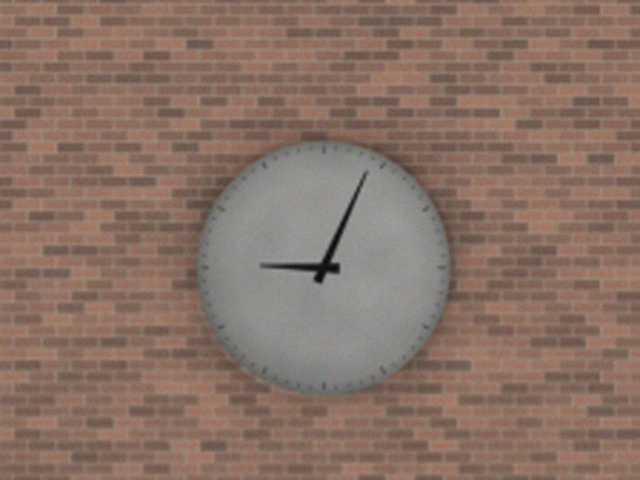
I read 9.04
